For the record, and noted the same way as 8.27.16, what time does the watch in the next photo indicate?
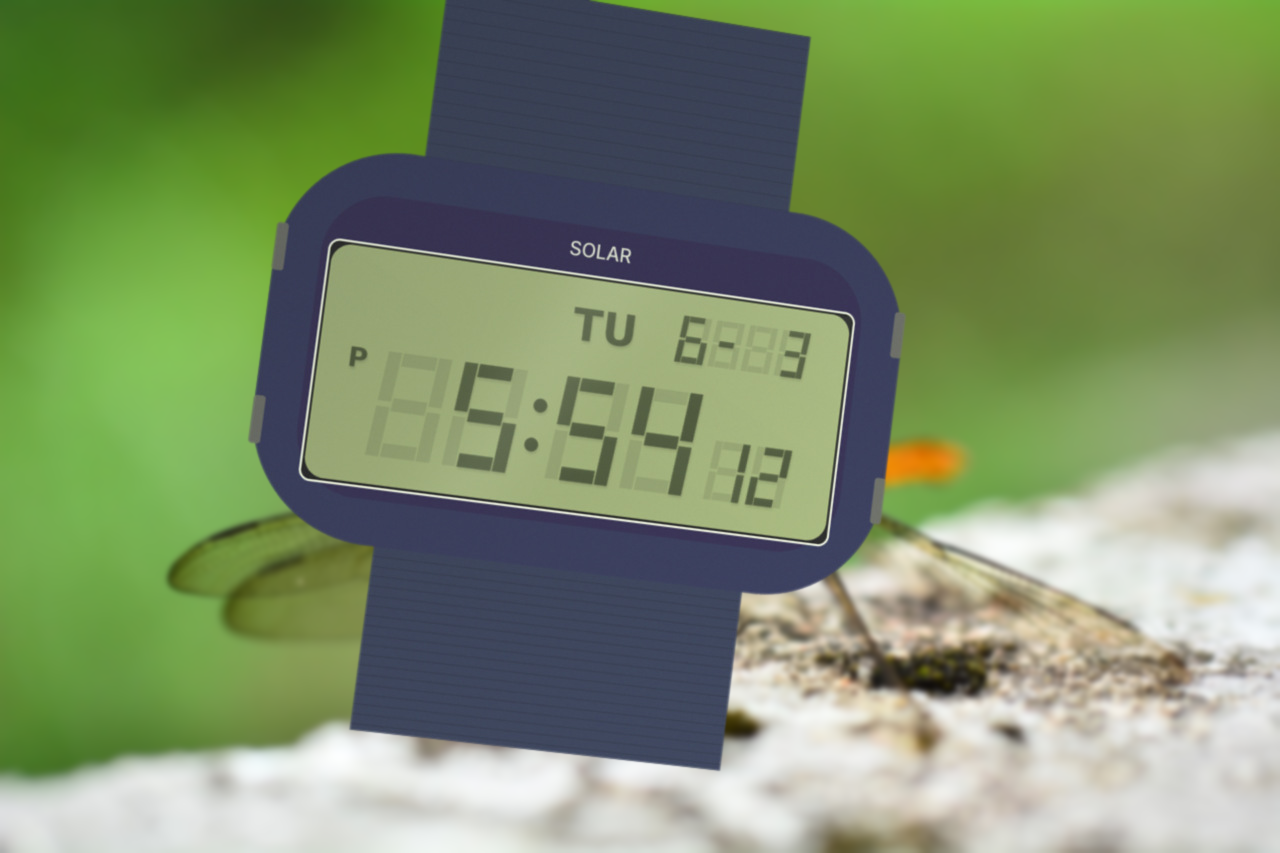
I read 5.54.12
